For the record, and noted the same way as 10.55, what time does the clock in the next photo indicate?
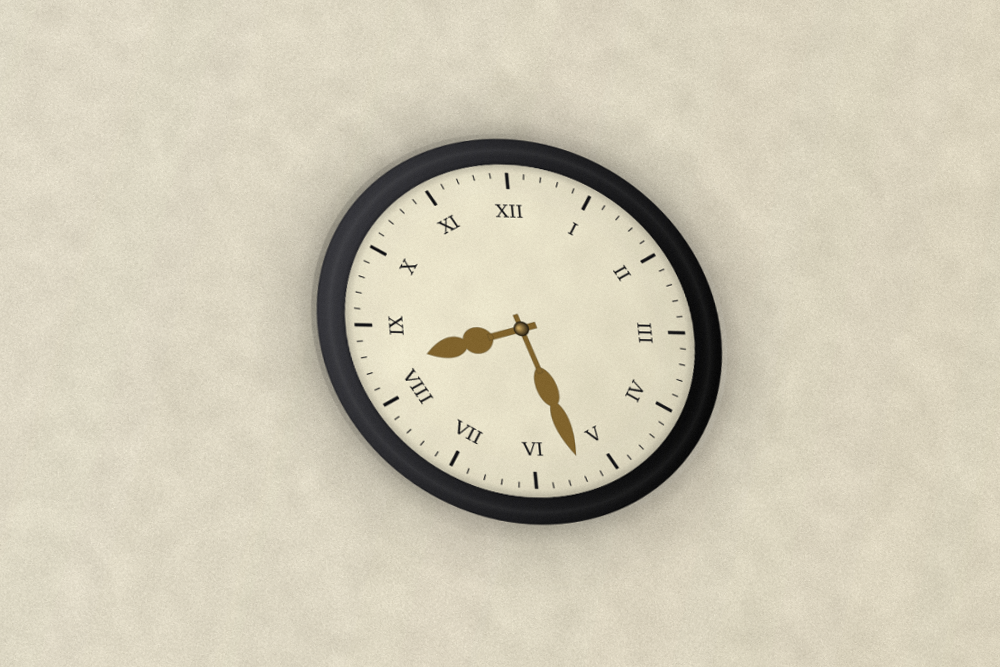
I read 8.27
